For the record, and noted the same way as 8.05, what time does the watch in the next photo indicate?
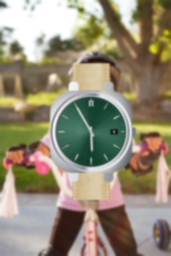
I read 5.55
